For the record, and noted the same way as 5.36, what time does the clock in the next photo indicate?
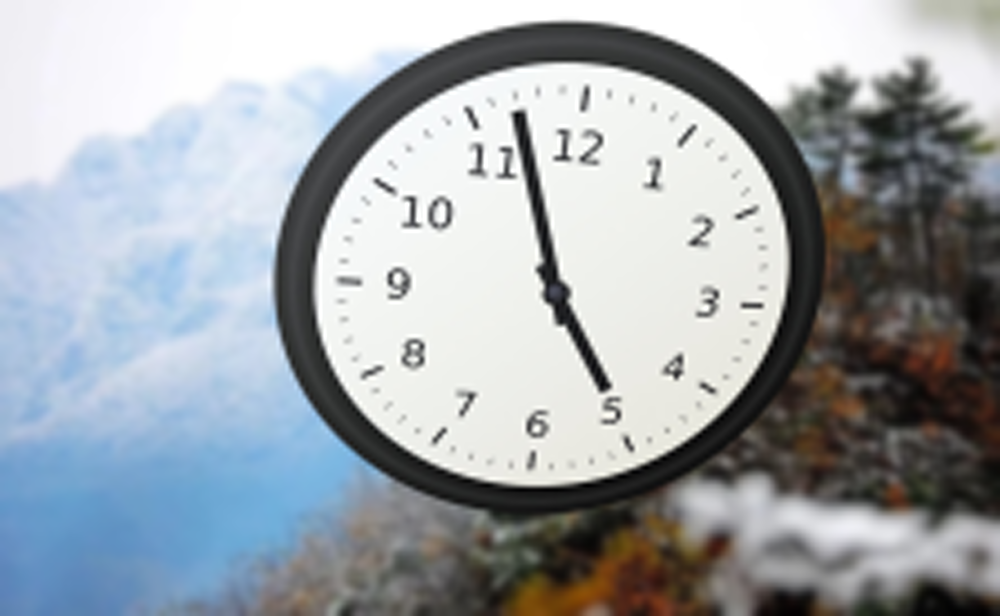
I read 4.57
